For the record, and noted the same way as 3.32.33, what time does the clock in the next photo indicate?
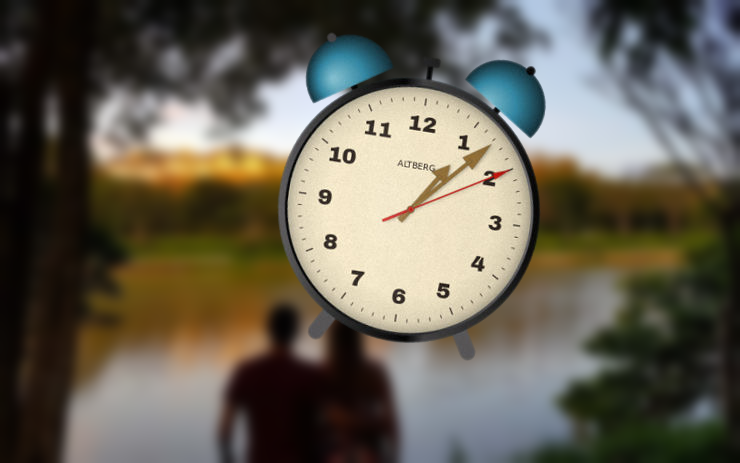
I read 1.07.10
